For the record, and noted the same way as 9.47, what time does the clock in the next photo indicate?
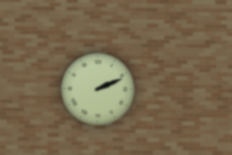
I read 2.11
